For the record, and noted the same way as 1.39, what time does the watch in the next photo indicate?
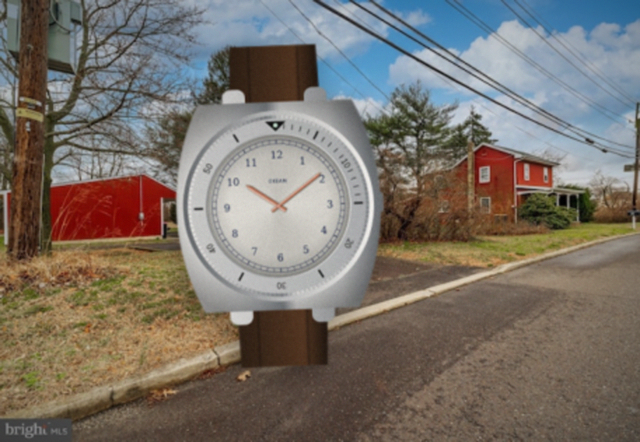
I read 10.09
